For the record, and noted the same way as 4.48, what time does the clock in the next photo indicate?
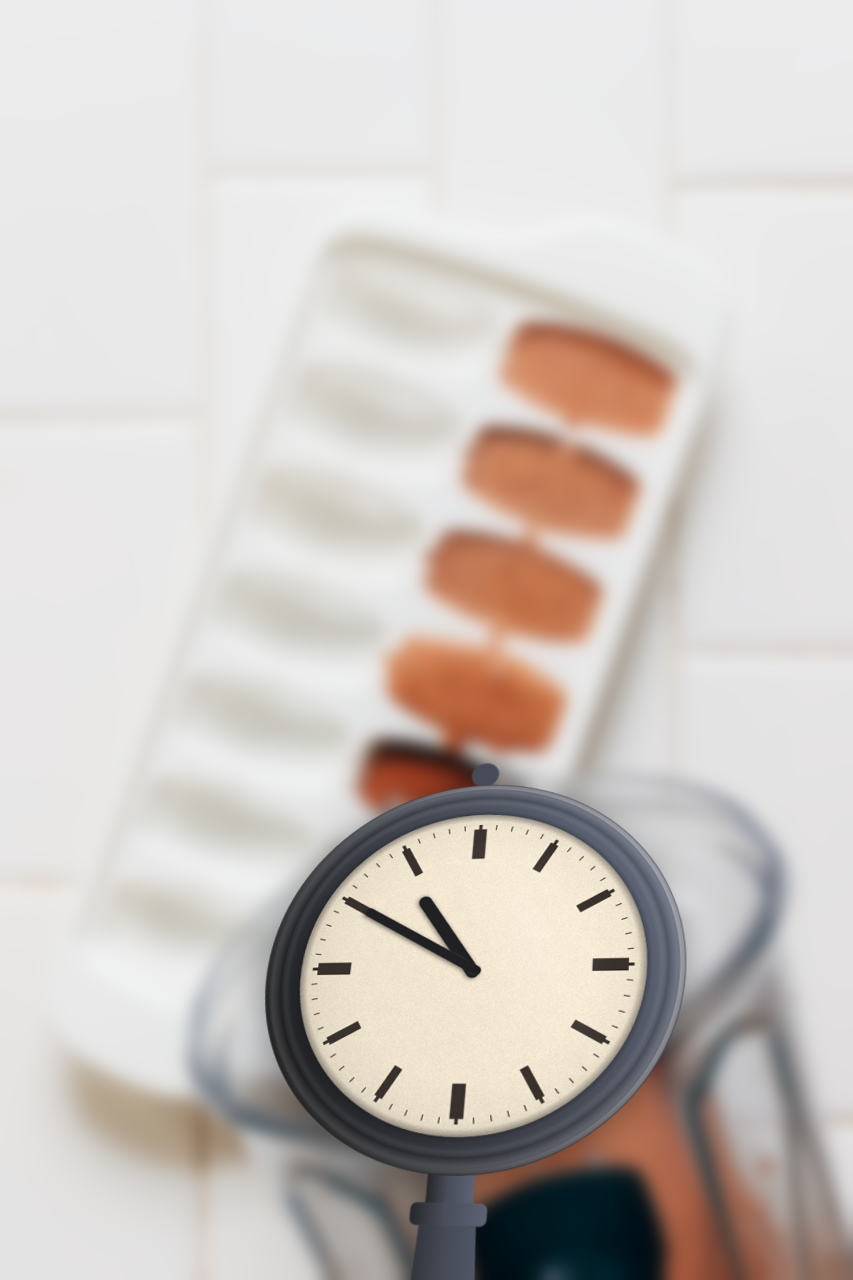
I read 10.50
